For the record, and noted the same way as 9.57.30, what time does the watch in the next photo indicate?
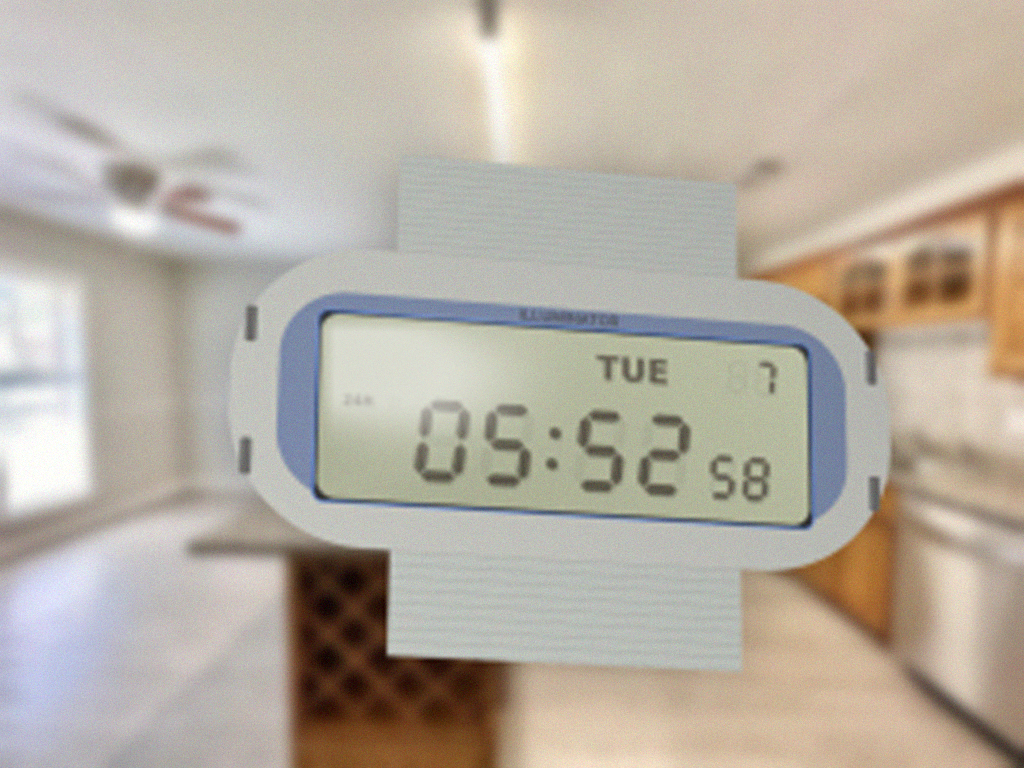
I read 5.52.58
